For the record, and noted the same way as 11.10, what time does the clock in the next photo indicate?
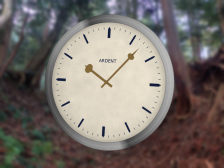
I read 10.07
